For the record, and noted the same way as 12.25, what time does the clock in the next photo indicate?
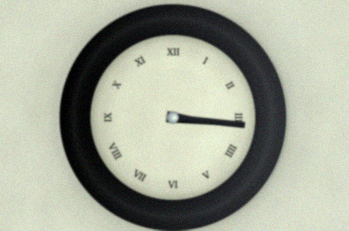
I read 3.16
